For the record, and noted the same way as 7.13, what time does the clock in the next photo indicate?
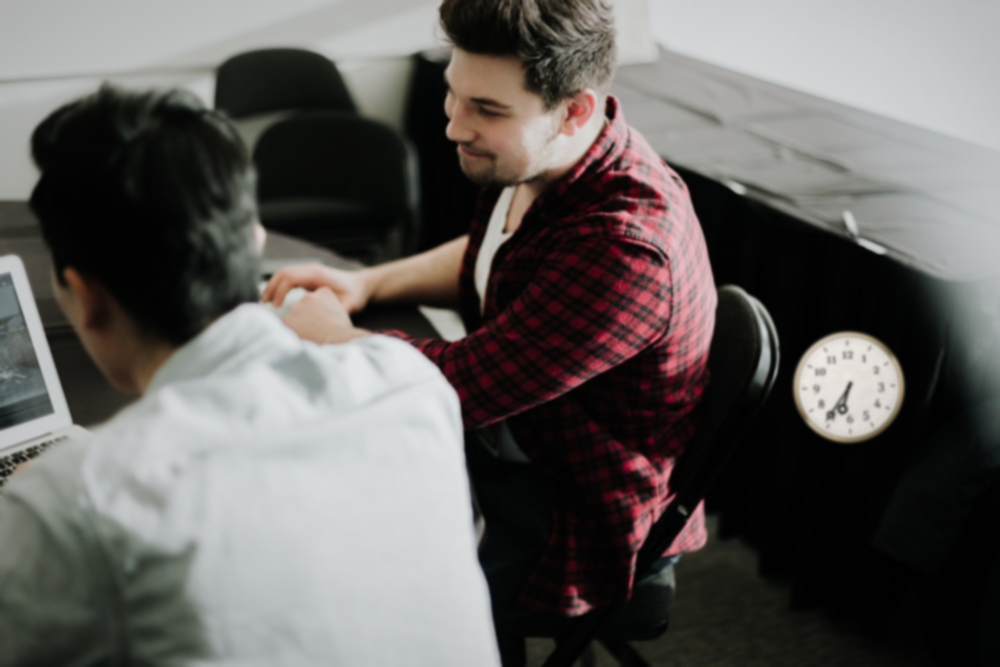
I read 6.36
